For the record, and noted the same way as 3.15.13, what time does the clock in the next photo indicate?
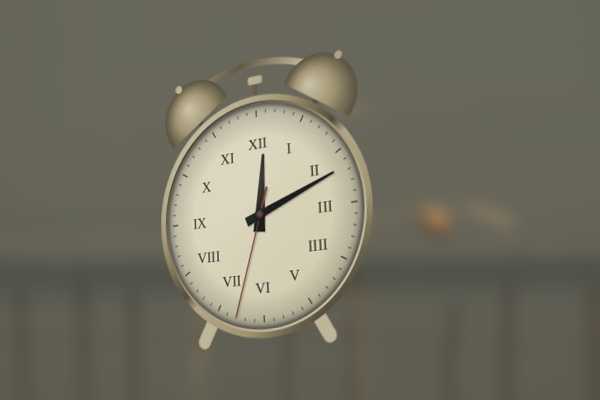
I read 12.11.33
